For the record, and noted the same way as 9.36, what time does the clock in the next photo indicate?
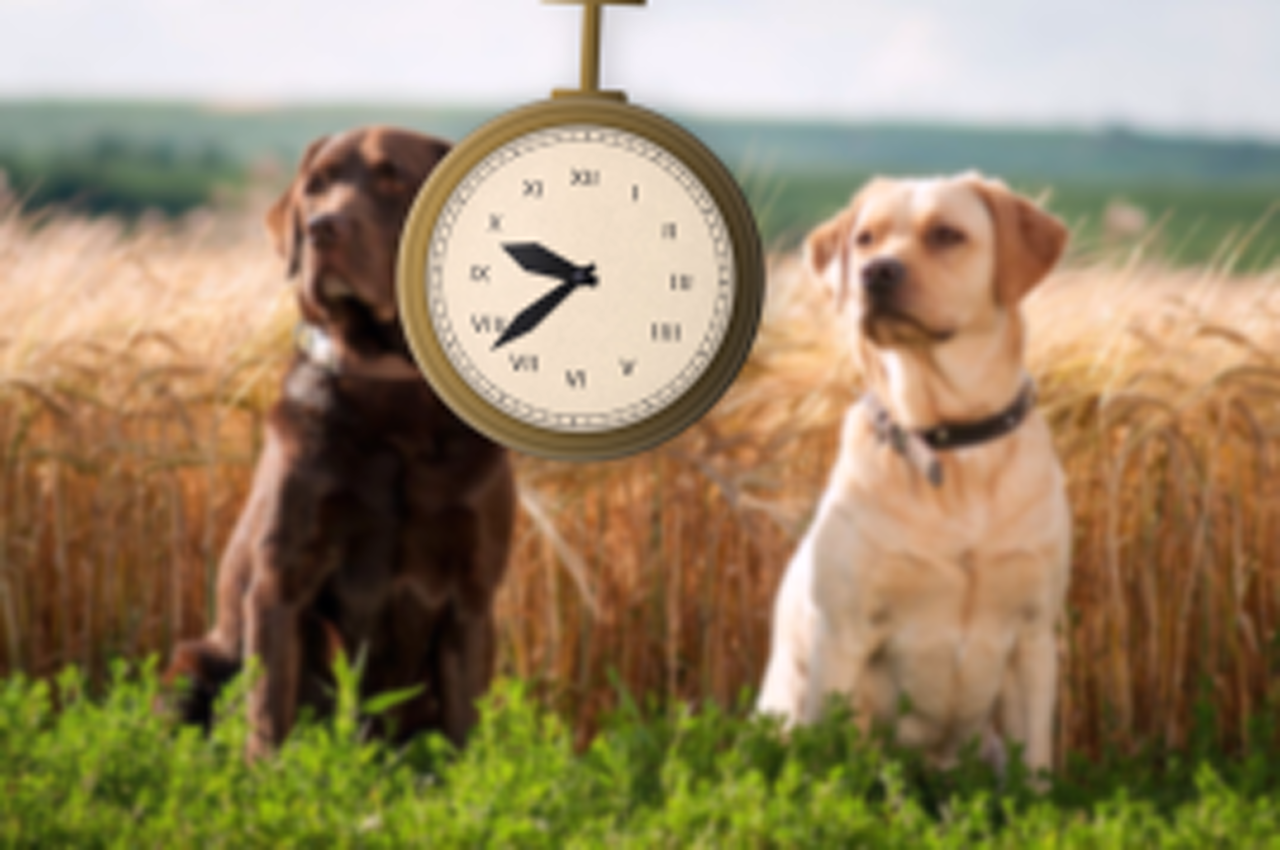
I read 9.38
